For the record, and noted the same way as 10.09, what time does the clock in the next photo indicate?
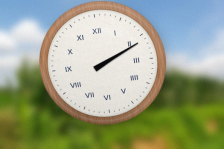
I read 2.11
